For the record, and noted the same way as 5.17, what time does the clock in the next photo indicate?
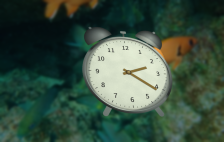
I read 2.21
